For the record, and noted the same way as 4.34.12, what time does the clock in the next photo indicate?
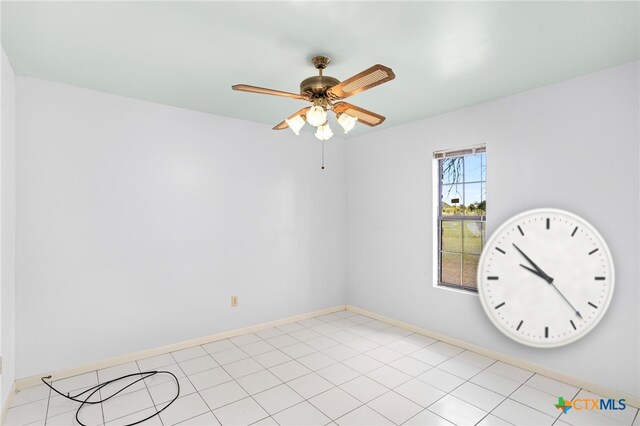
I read 9.52.23
